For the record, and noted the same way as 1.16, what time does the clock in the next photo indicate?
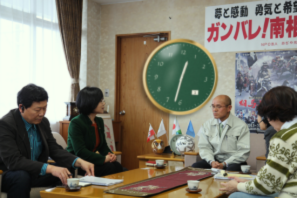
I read 12.32
